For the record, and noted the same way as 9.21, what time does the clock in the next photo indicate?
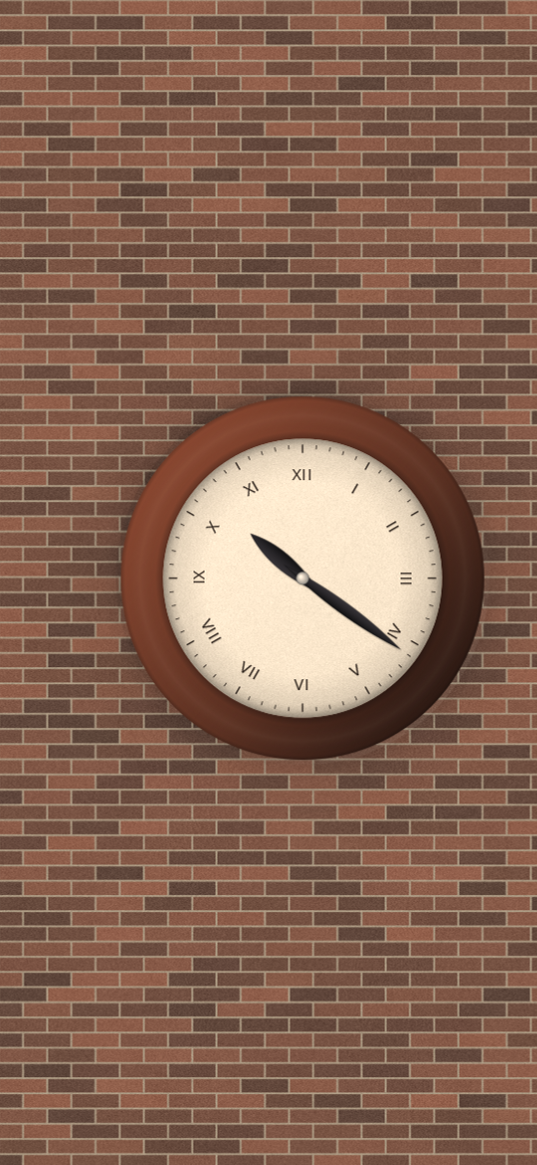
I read 10.21
